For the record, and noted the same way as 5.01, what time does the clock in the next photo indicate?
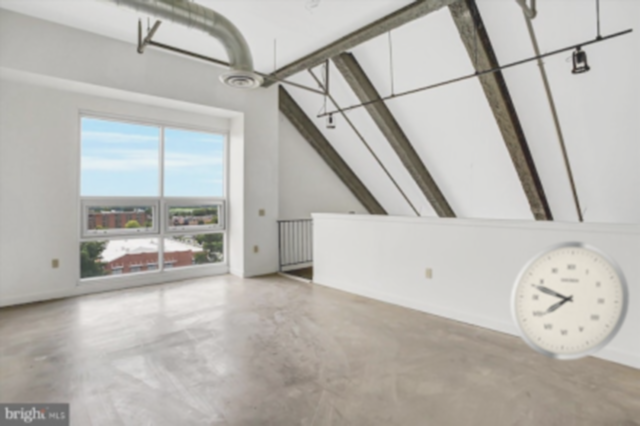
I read 7.48
